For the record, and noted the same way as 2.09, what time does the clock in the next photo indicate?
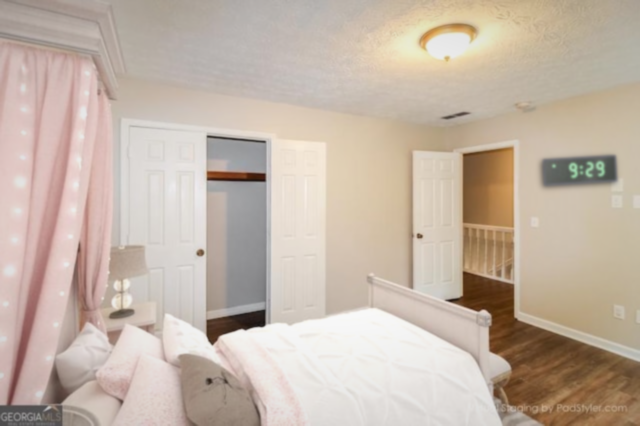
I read 9.29
